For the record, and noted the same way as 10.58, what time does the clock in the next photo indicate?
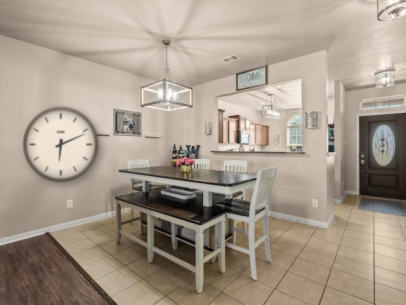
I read 6.11
